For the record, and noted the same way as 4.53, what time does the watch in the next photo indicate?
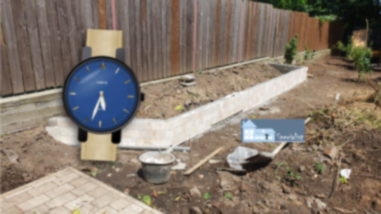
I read 5.33
